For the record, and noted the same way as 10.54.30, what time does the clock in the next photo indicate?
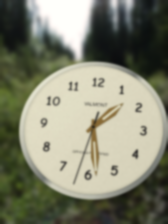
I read 1.28.32
